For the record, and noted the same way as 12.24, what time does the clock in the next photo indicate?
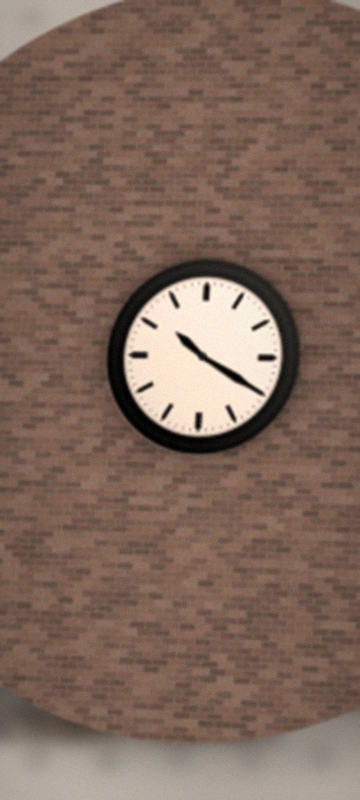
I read 10.20
